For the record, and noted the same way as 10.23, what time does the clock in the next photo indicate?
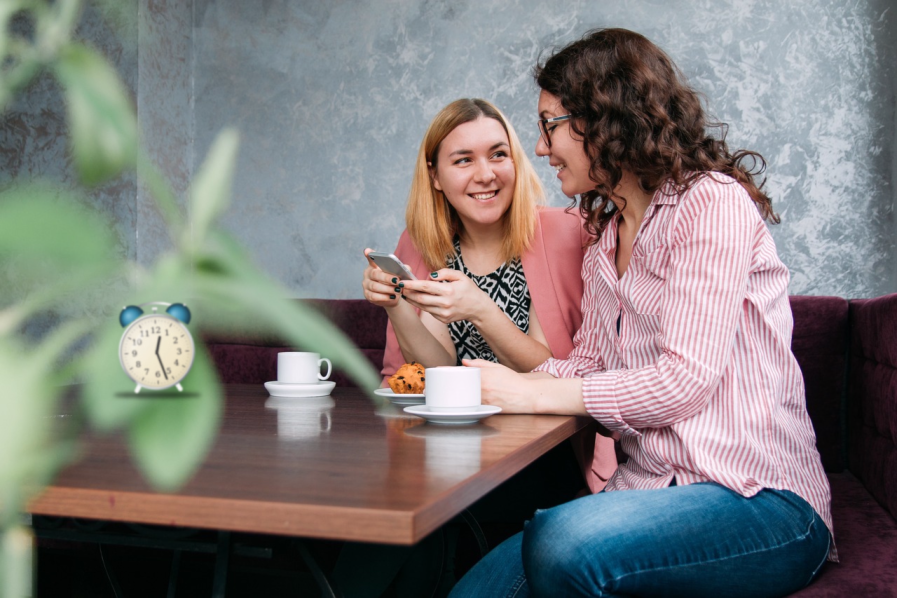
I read 12.27
